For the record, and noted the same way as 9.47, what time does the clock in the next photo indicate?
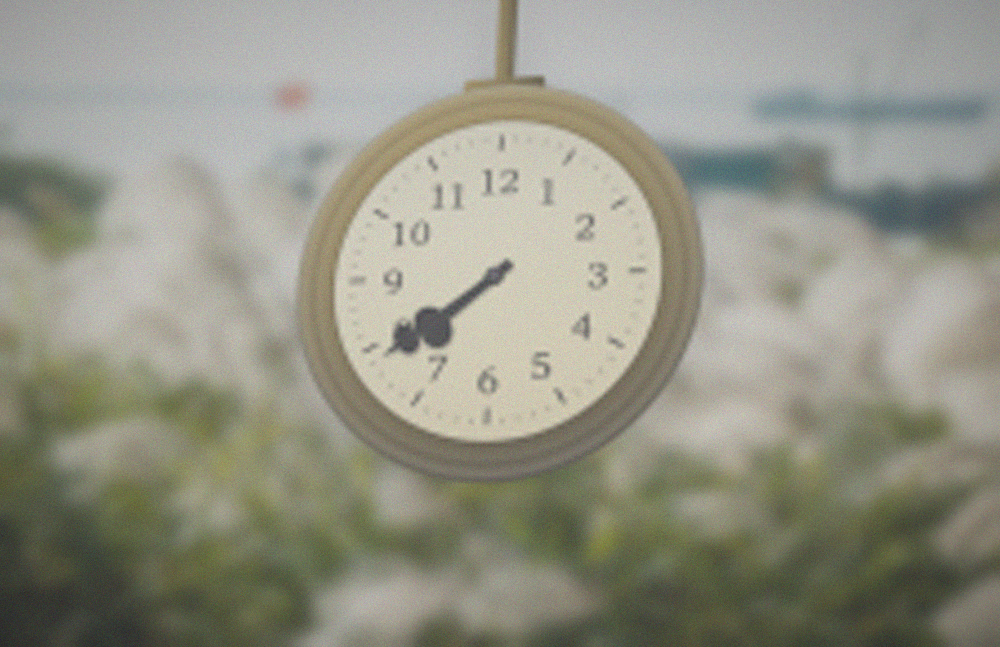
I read 7.39
